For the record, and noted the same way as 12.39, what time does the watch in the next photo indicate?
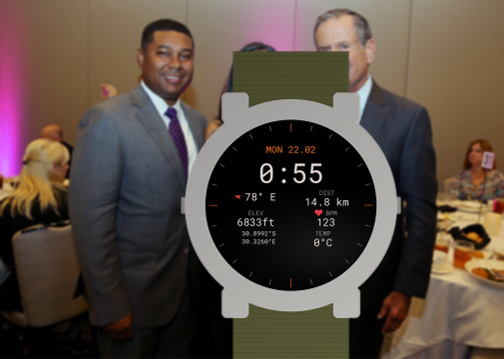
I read 0.55
